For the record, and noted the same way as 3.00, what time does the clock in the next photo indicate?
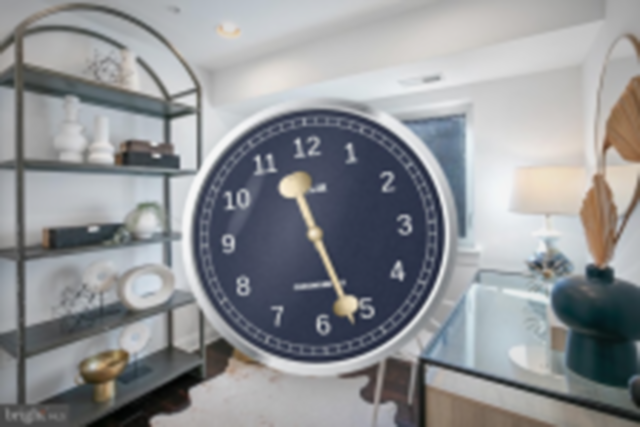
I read 11.27
